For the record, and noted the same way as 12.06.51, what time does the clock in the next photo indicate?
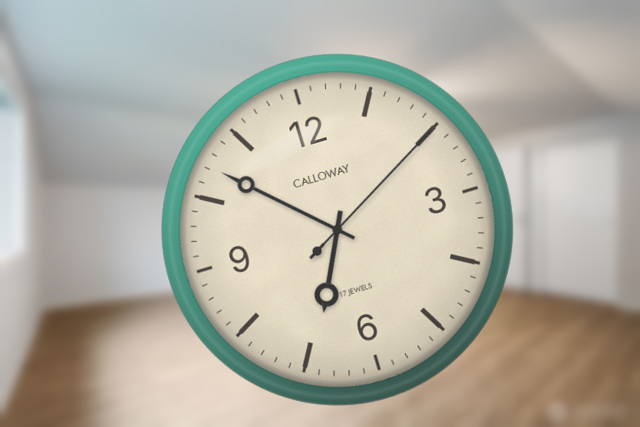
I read 6.52.10
